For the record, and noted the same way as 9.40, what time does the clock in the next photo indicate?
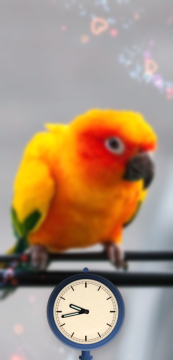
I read 9.43
